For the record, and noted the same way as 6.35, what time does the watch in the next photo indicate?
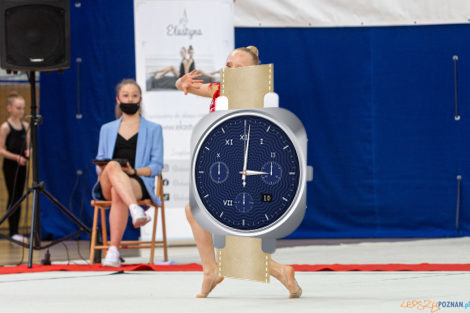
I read 3.01
